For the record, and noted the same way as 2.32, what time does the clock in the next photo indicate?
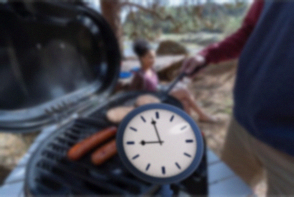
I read 8.58
